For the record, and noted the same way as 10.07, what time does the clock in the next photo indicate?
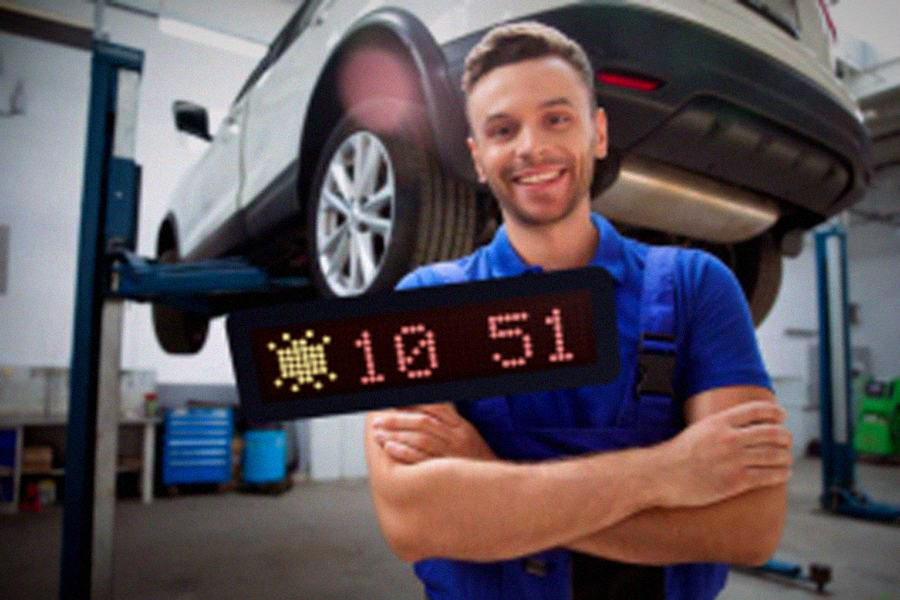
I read 10.51
